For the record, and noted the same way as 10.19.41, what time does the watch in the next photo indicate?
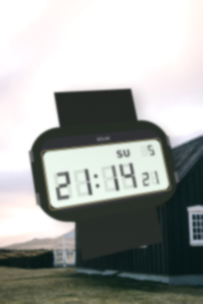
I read 21.14.21
